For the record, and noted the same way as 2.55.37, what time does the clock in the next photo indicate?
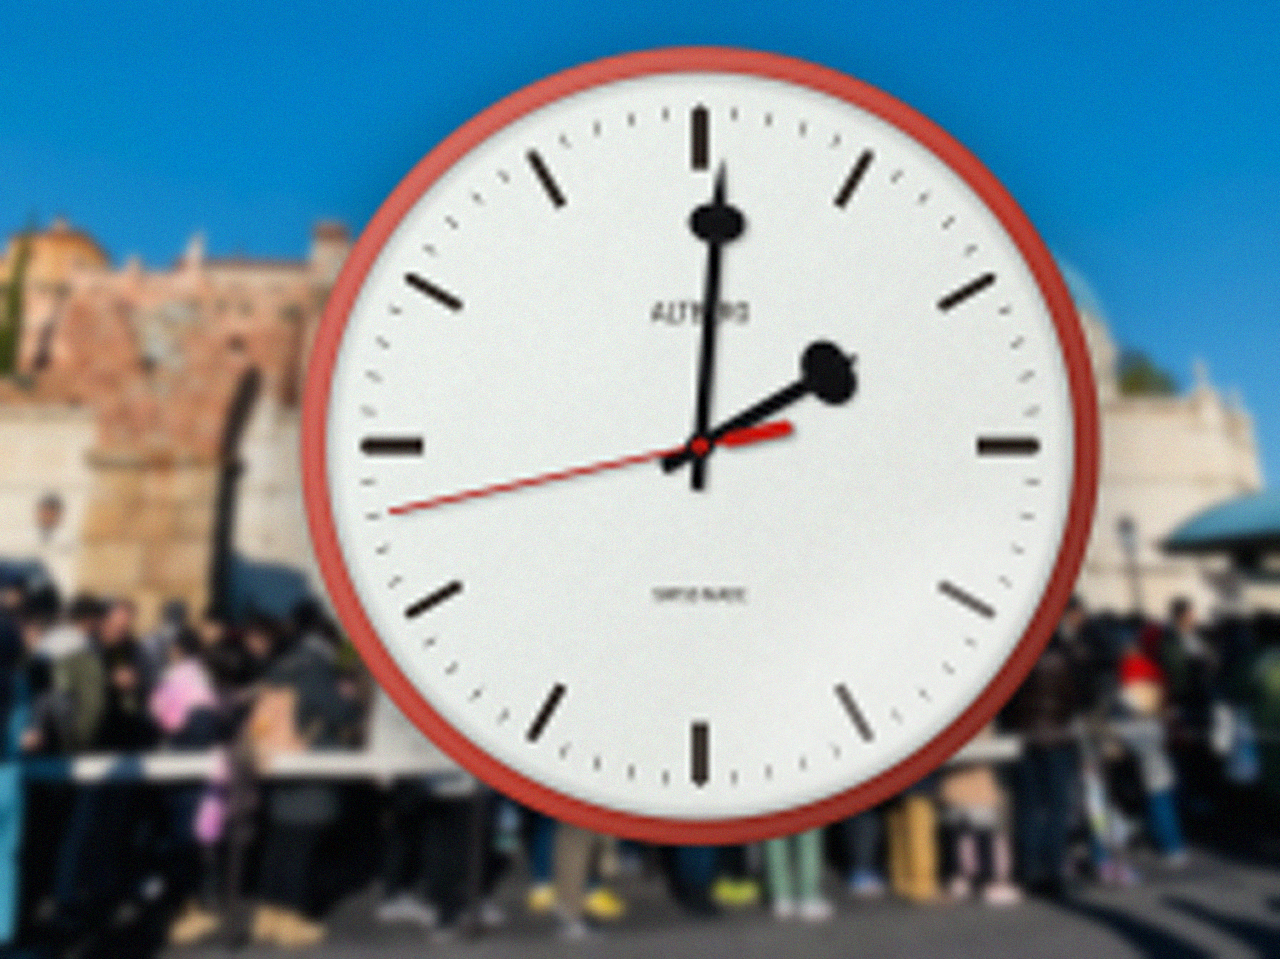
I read 2.00.43
